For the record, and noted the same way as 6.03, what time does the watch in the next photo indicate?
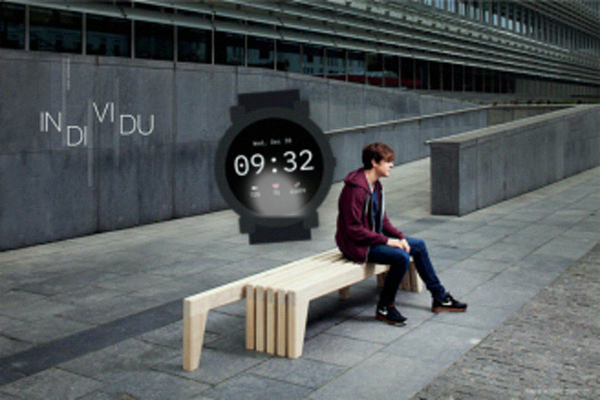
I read 9.32
